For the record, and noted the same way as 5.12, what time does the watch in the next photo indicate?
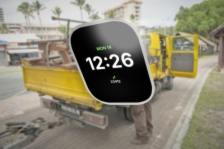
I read 12.26
